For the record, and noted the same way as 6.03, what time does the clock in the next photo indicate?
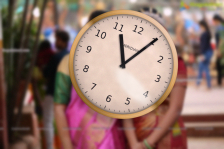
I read 11.05
